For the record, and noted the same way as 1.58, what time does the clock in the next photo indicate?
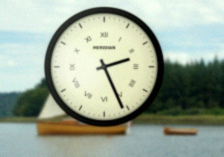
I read 2.26
